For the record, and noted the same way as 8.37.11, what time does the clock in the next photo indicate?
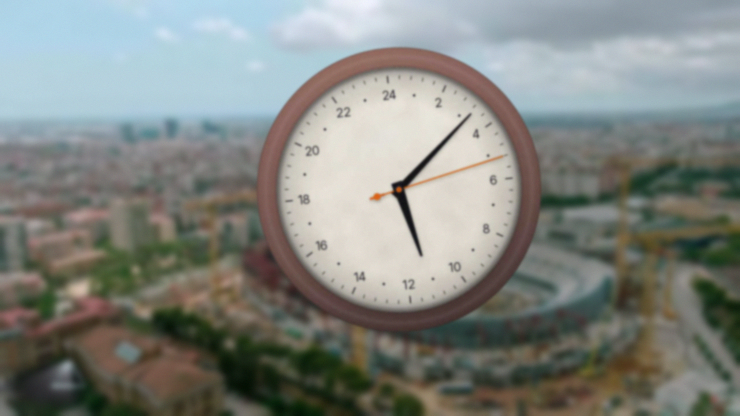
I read 11.08.13
